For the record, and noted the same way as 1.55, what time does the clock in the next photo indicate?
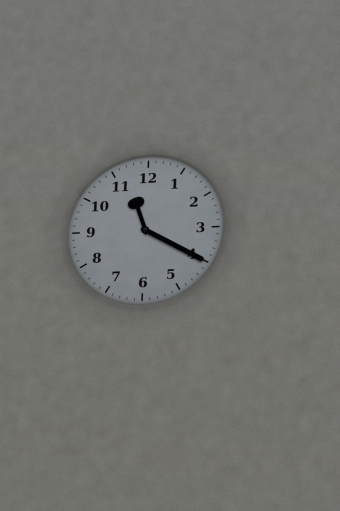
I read 11.20
